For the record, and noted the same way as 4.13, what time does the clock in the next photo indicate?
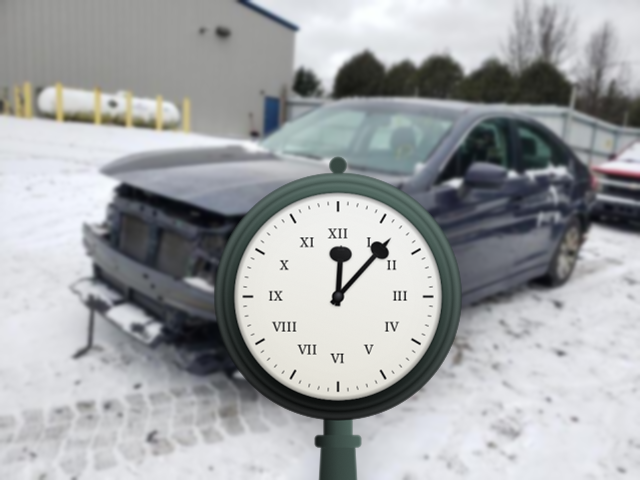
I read 12.07
